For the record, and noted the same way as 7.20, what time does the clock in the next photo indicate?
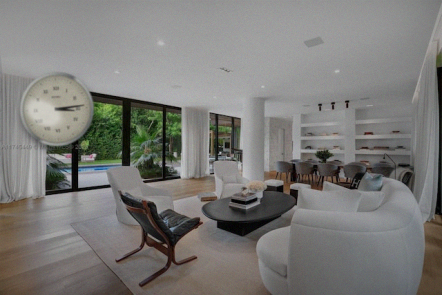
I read 3.14
